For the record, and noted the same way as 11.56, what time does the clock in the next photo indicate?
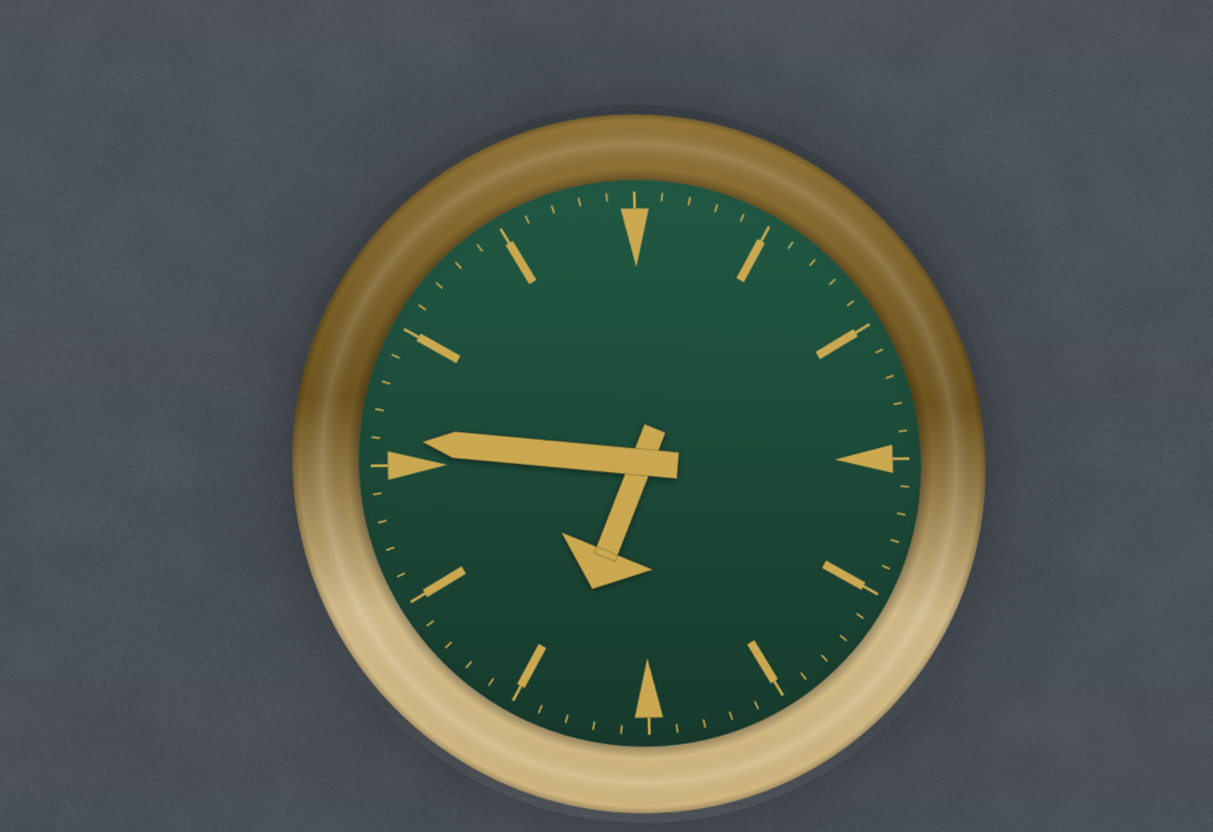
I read 6.46
